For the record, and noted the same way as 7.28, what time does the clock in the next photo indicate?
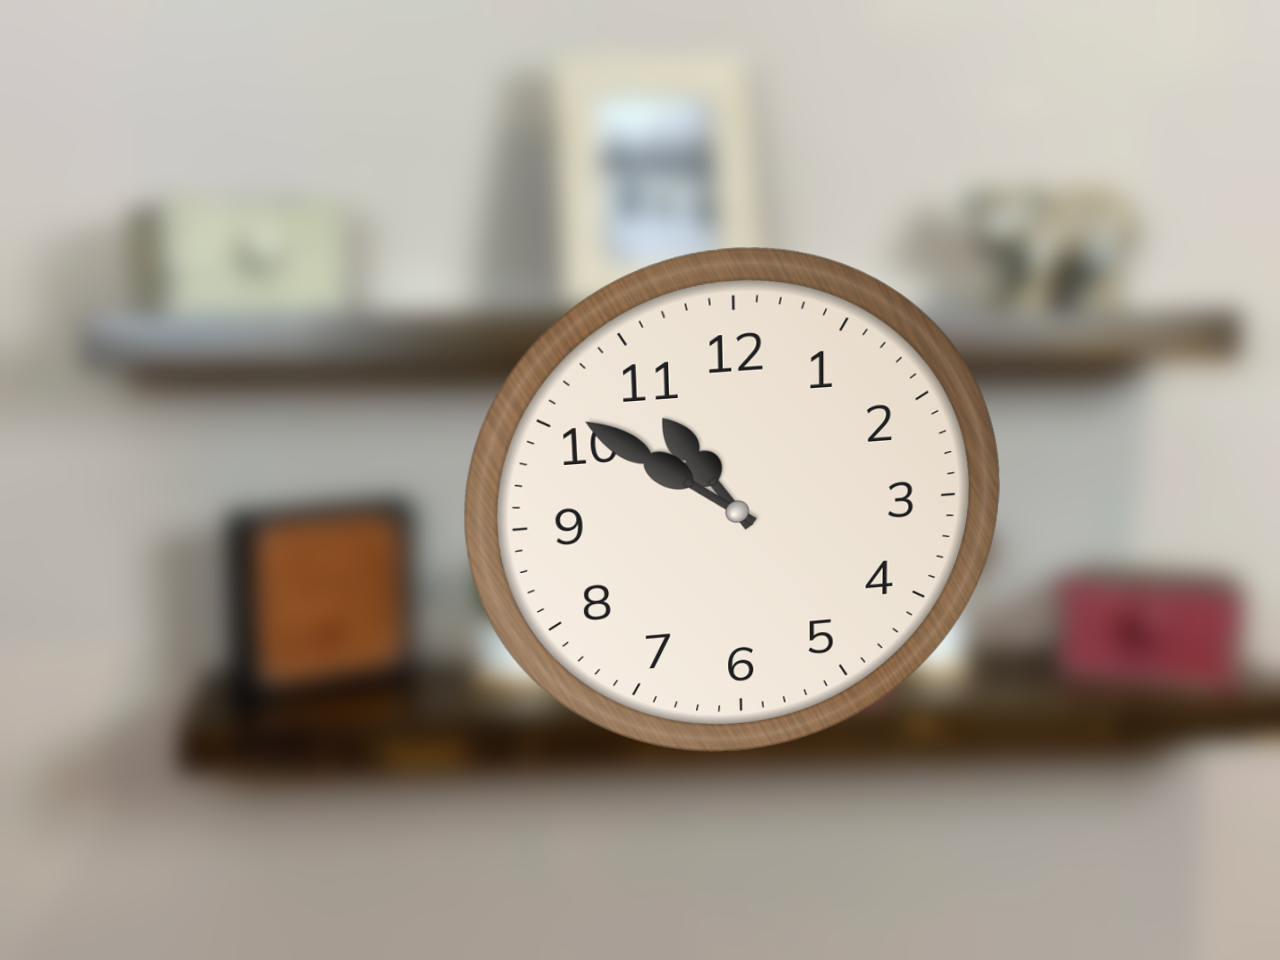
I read 10.51
